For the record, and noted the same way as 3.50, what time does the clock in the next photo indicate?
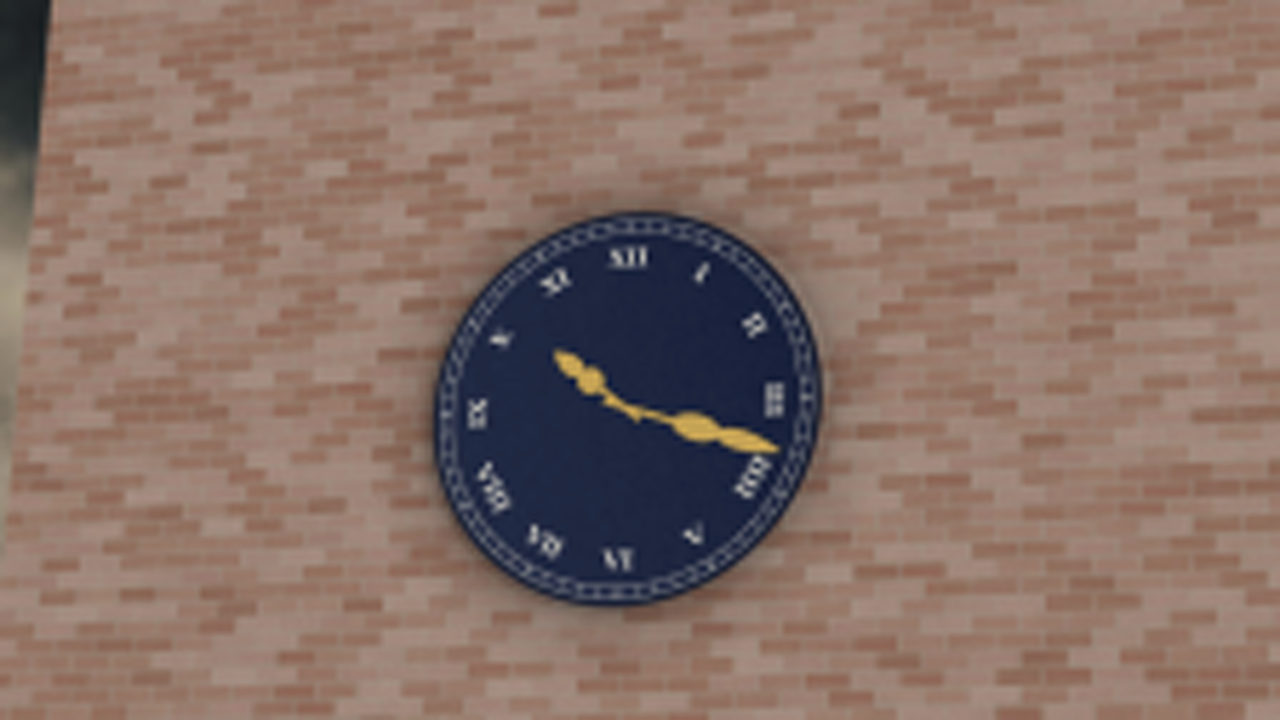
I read 10.18
